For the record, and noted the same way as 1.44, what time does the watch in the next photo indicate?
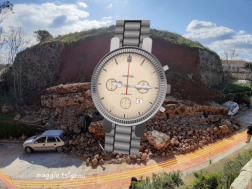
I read 9.15
